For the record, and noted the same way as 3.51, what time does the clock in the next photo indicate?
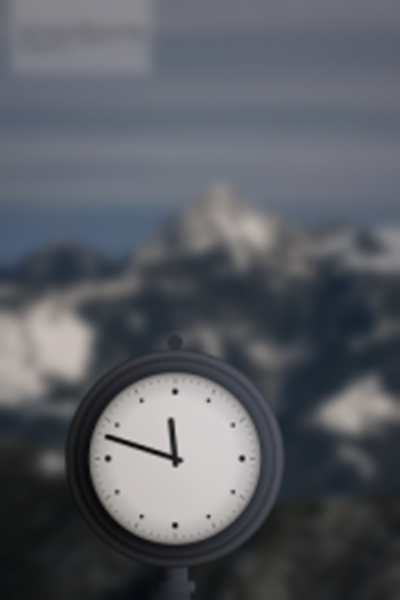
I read 11.48
